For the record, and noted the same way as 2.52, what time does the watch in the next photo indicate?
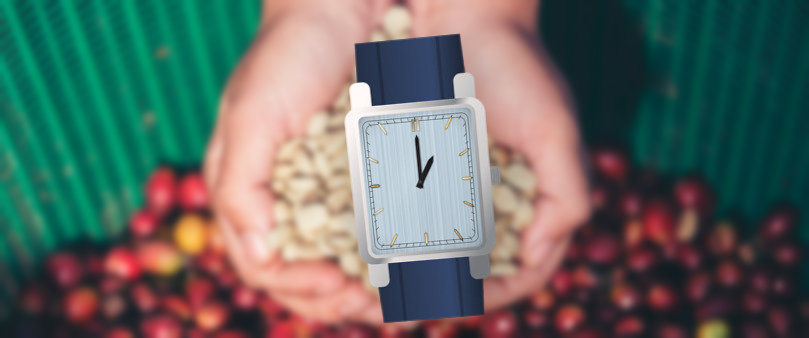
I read 1.00
